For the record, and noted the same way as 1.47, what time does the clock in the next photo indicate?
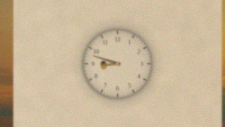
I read 8.48
